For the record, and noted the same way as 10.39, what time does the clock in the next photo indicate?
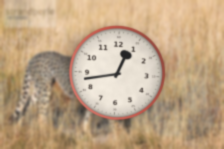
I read 12.43
